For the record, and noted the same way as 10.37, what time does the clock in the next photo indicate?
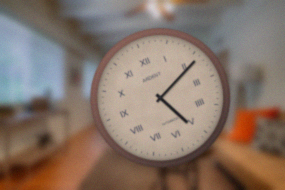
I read 5.11
